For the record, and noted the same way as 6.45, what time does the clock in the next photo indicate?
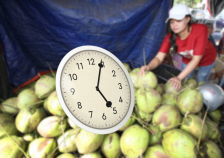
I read 5.04
